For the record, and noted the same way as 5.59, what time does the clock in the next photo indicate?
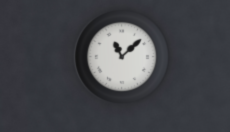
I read 11.08
